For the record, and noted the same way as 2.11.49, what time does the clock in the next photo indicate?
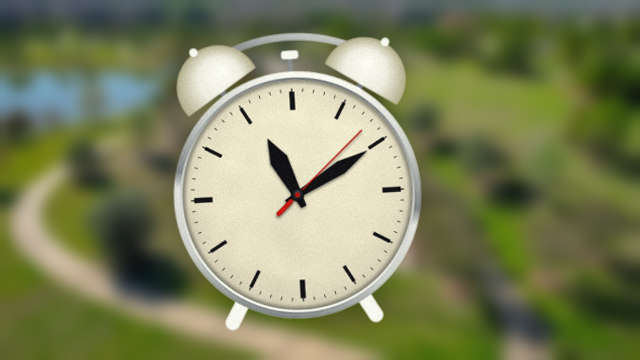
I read 11.10.08
